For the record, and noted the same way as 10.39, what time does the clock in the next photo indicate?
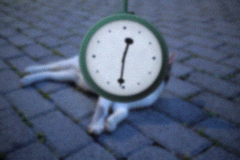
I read 12.31
